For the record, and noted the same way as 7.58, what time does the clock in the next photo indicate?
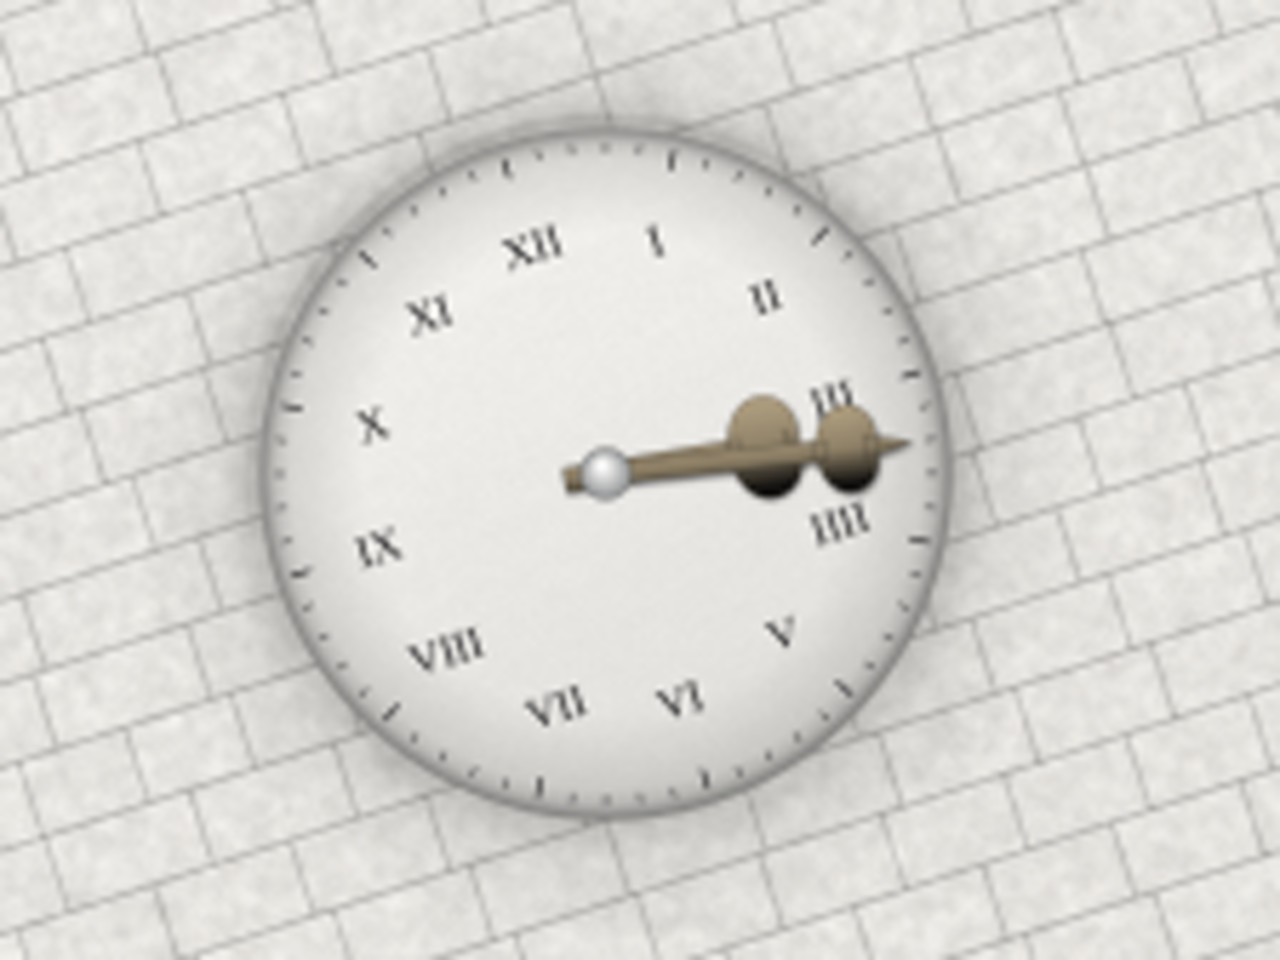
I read 3.17
